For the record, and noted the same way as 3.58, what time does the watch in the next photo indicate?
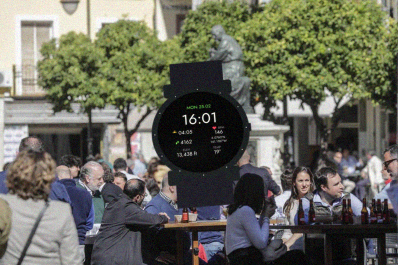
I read 16.01
